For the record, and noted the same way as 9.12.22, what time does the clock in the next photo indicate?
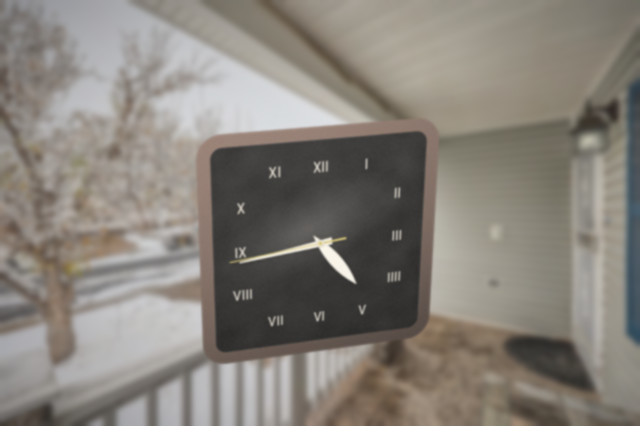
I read 4.43.44
